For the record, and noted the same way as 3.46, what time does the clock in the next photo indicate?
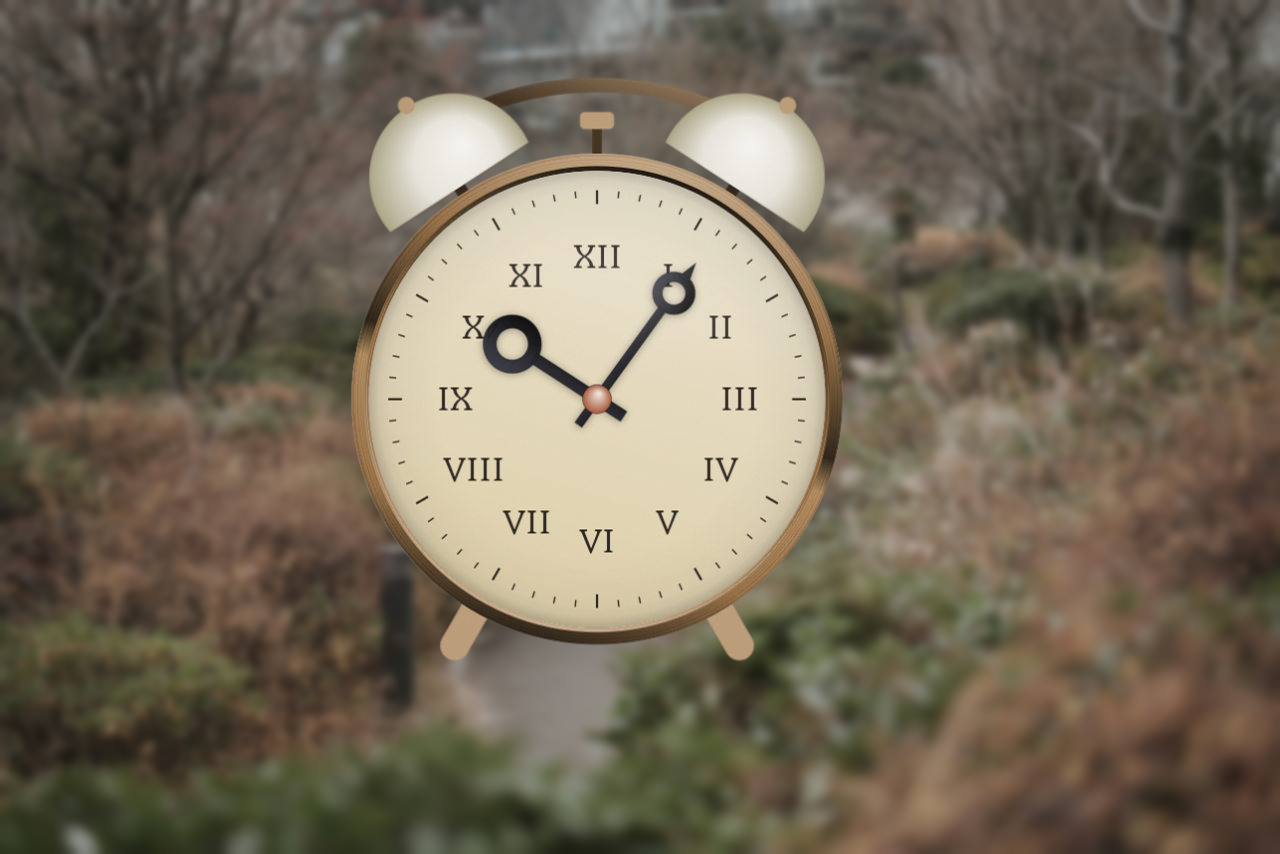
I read 10.06
